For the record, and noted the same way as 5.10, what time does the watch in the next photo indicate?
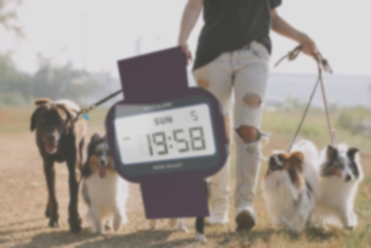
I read 19.58
